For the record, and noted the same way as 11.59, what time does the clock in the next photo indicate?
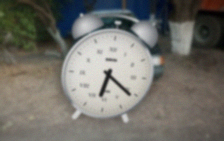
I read 6.21
